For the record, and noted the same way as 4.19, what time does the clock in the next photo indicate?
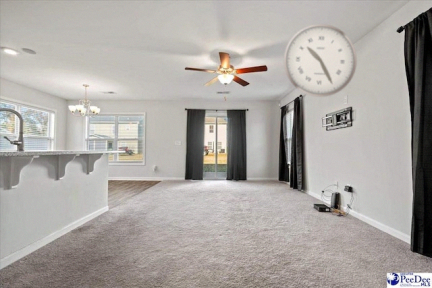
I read 10.25
